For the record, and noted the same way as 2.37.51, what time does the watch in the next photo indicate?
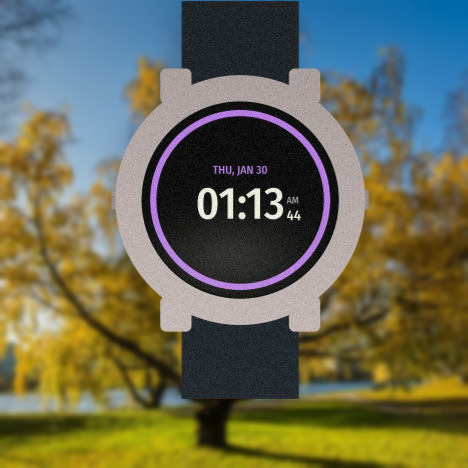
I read 1.13.44
